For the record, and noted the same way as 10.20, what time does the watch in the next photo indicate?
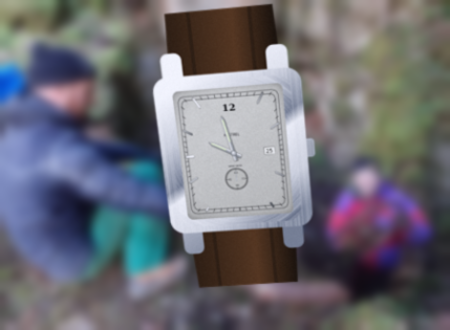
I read 9.58
